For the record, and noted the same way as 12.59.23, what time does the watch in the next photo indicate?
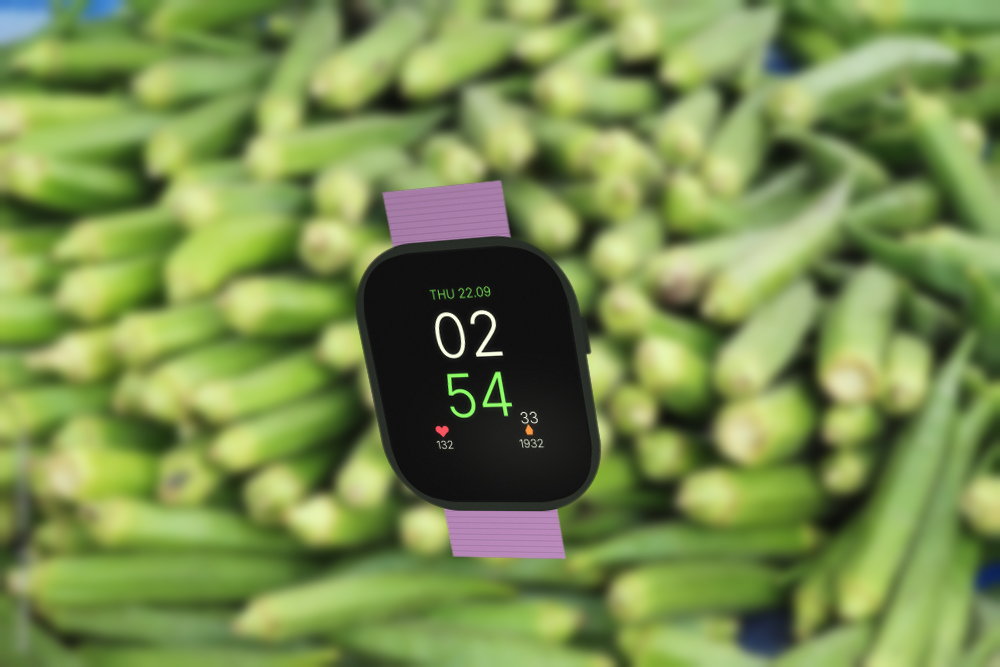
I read 2.54.33
